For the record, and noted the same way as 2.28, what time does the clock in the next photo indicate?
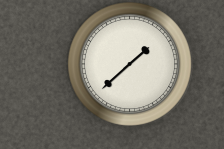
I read 1.38
